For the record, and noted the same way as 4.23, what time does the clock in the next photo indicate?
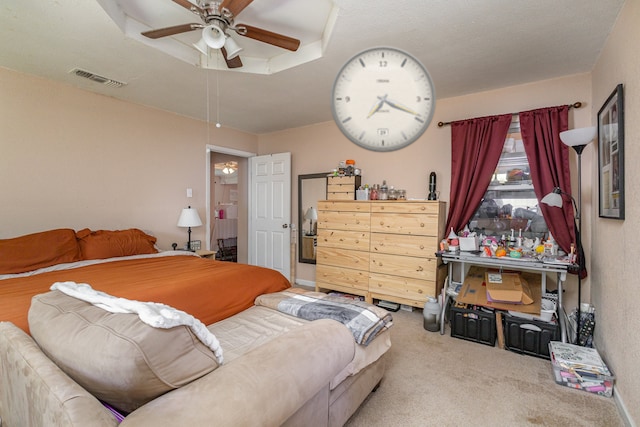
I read 7.19
